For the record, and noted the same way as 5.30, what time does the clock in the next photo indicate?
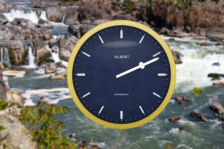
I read 2.11
